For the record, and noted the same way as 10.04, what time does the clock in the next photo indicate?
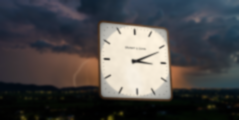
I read 3.11
